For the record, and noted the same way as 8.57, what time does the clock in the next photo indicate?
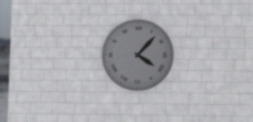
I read 4.07
